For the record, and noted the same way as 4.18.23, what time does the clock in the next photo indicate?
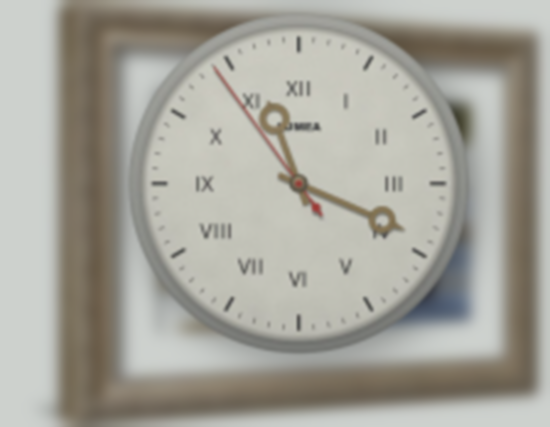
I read 11.18.54
